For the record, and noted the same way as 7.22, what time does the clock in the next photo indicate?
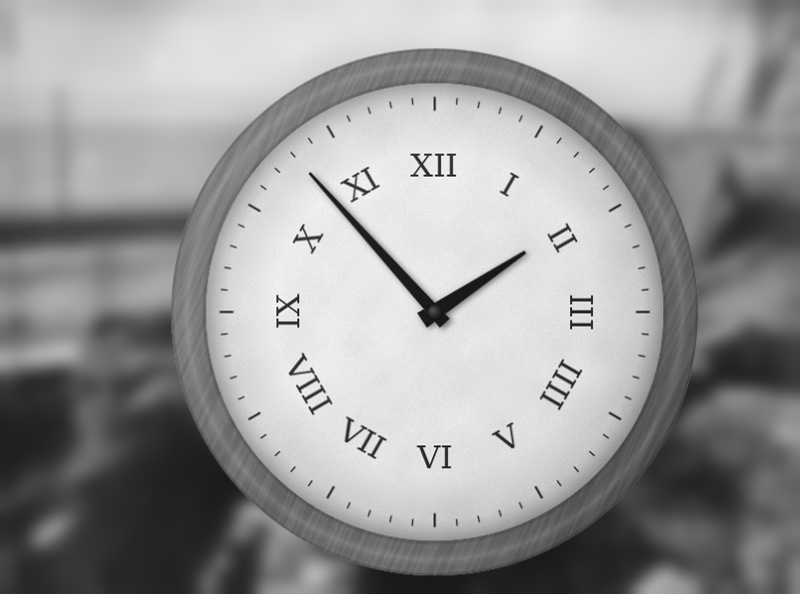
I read 1.53
